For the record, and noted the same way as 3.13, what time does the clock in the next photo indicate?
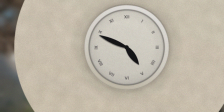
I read 4.49
